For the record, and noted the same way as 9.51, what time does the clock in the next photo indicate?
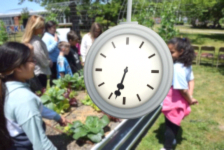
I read 6.33
